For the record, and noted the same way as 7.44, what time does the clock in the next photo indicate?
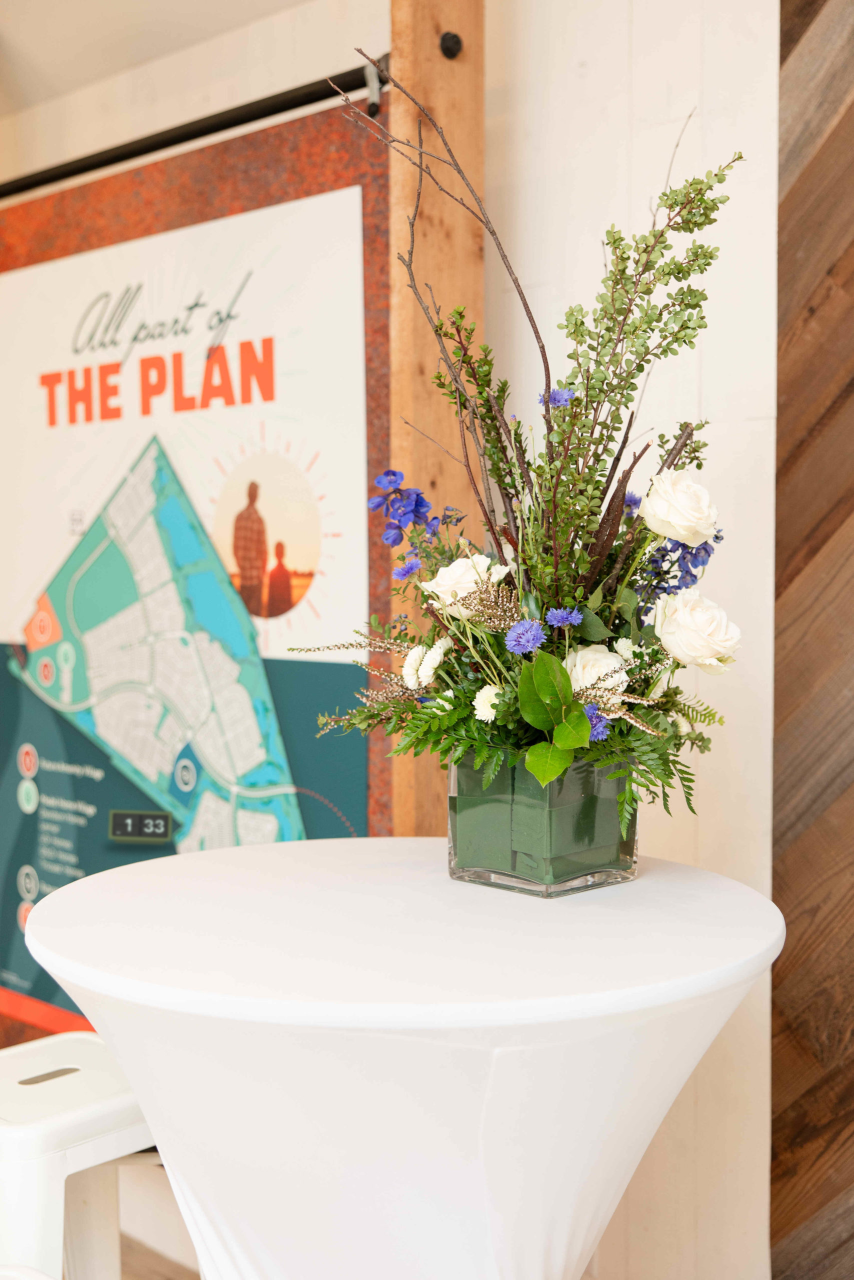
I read 1.33
